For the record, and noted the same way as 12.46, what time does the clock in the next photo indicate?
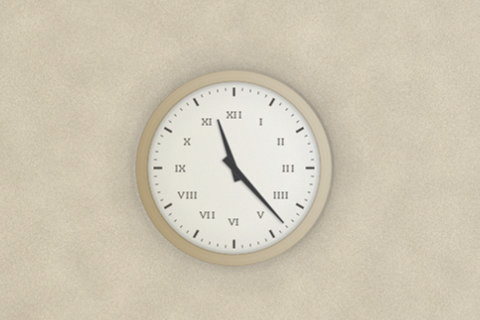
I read 11.23
